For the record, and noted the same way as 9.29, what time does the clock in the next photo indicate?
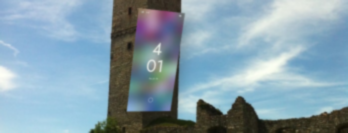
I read 4.01
